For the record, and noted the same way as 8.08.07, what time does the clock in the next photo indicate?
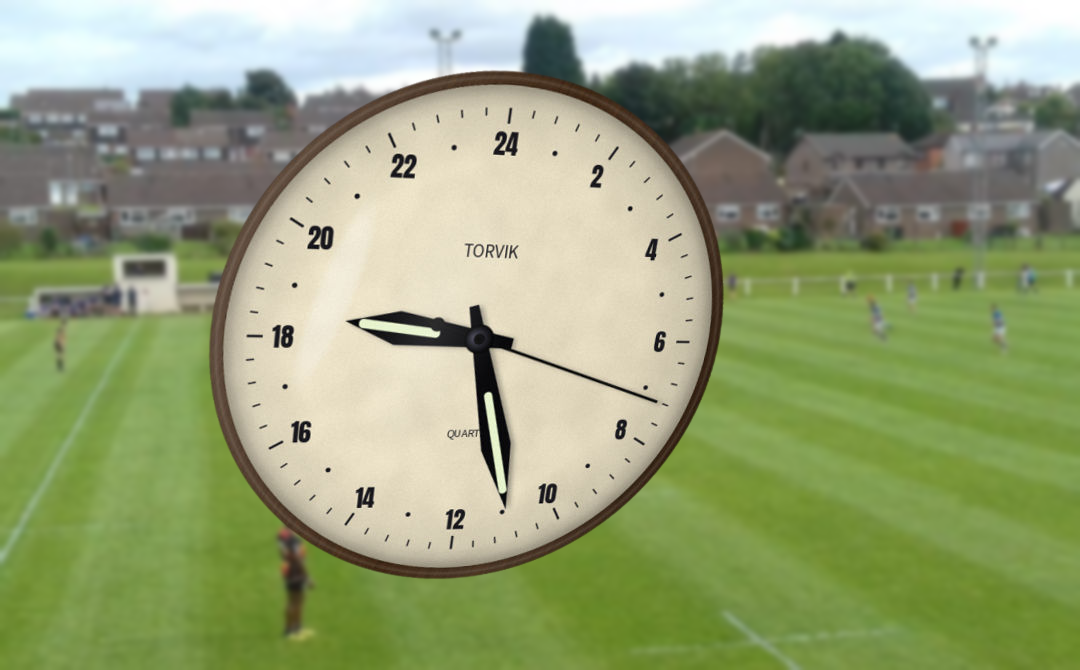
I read 18.27.18
